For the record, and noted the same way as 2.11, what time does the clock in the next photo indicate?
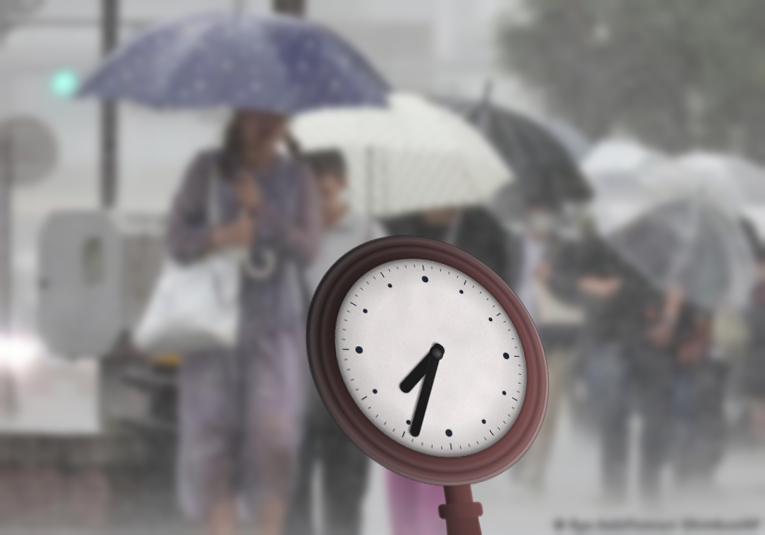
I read 7.34
